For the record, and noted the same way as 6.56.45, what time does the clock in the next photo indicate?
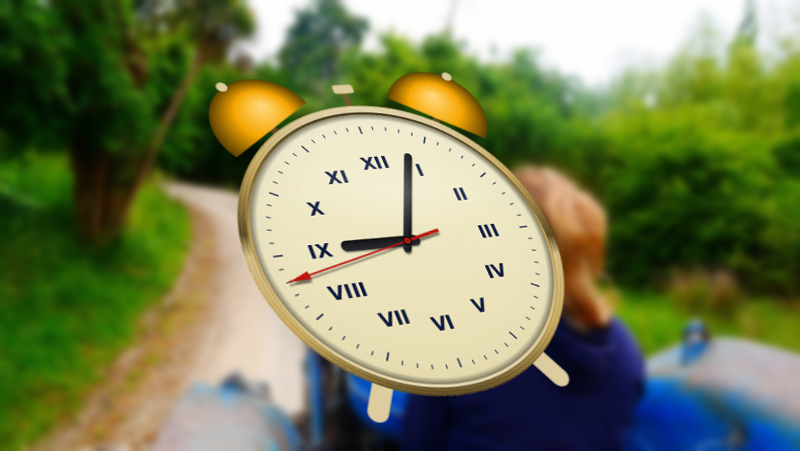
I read 9.03.43
